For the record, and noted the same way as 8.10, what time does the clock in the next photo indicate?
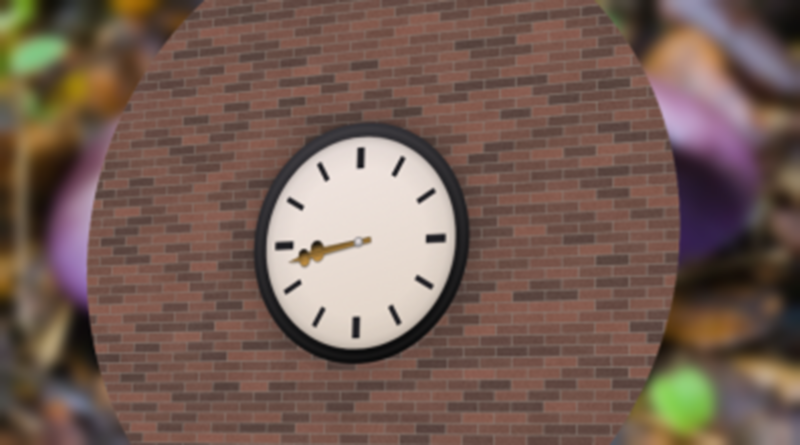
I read 8.43
